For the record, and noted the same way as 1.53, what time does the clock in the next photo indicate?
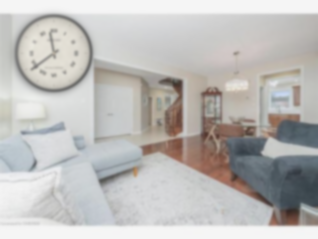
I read 11.39
